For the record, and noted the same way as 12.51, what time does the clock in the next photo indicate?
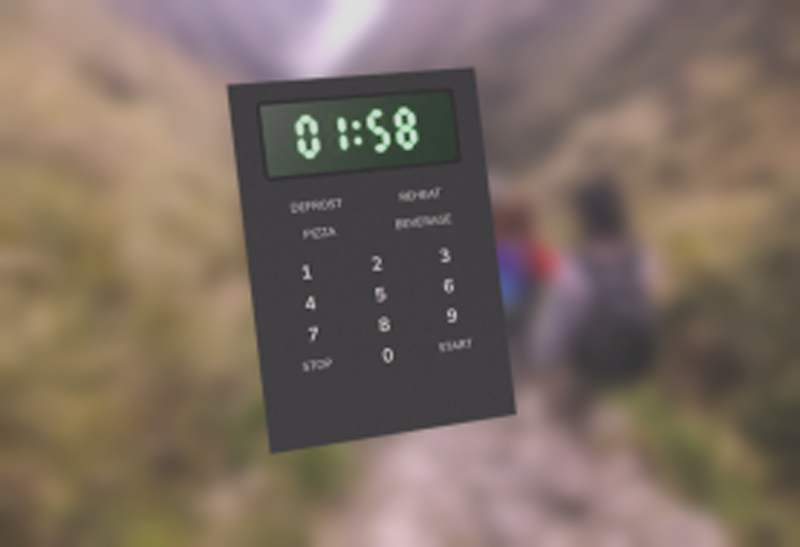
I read 1.58
